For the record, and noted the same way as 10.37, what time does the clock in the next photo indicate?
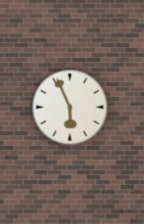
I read 5.56
